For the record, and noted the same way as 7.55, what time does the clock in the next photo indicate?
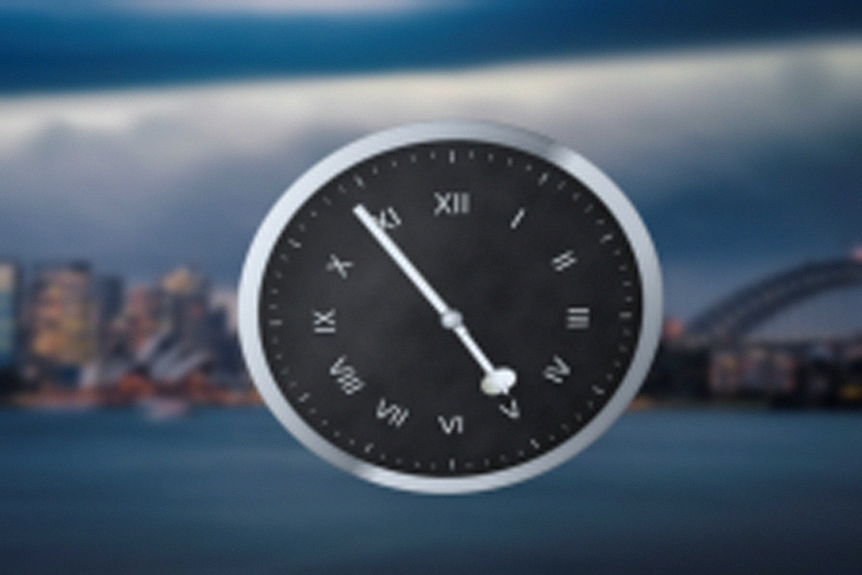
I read 4.54
